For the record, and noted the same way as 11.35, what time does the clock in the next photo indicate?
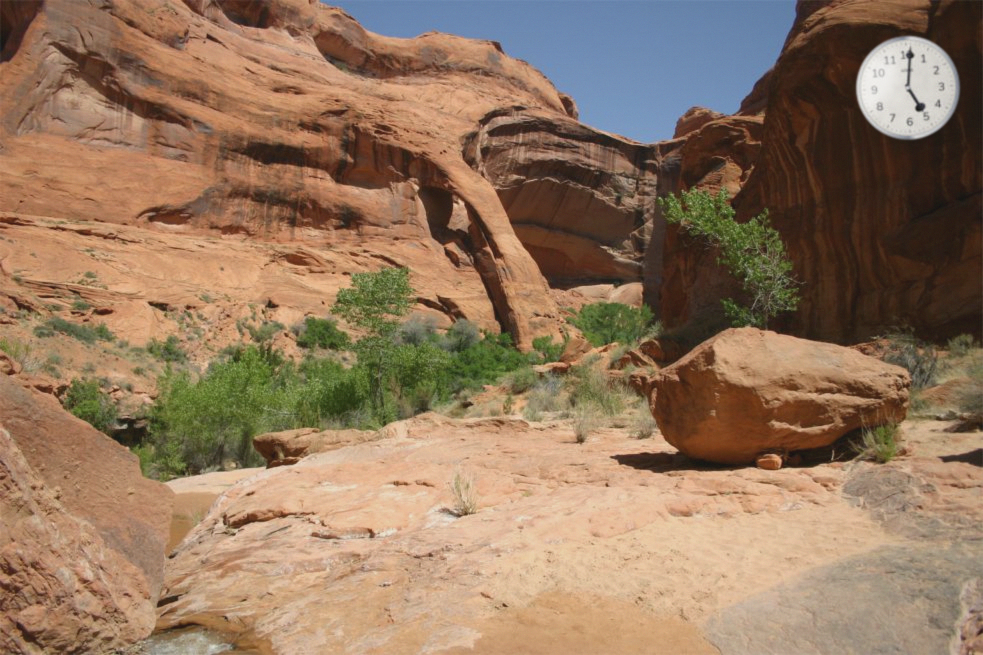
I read 5.01
